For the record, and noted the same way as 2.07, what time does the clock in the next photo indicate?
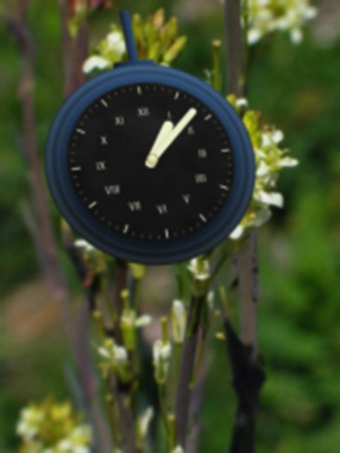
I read 1.08
